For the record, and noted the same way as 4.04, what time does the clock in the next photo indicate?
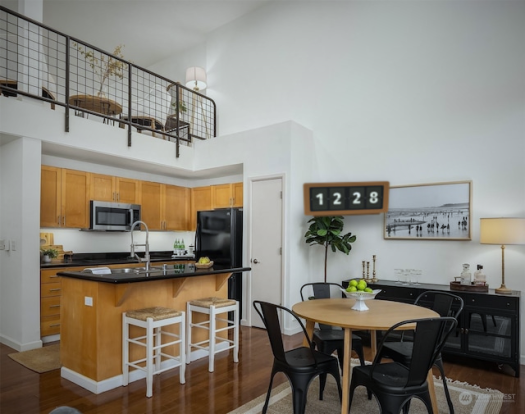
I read 12.28
